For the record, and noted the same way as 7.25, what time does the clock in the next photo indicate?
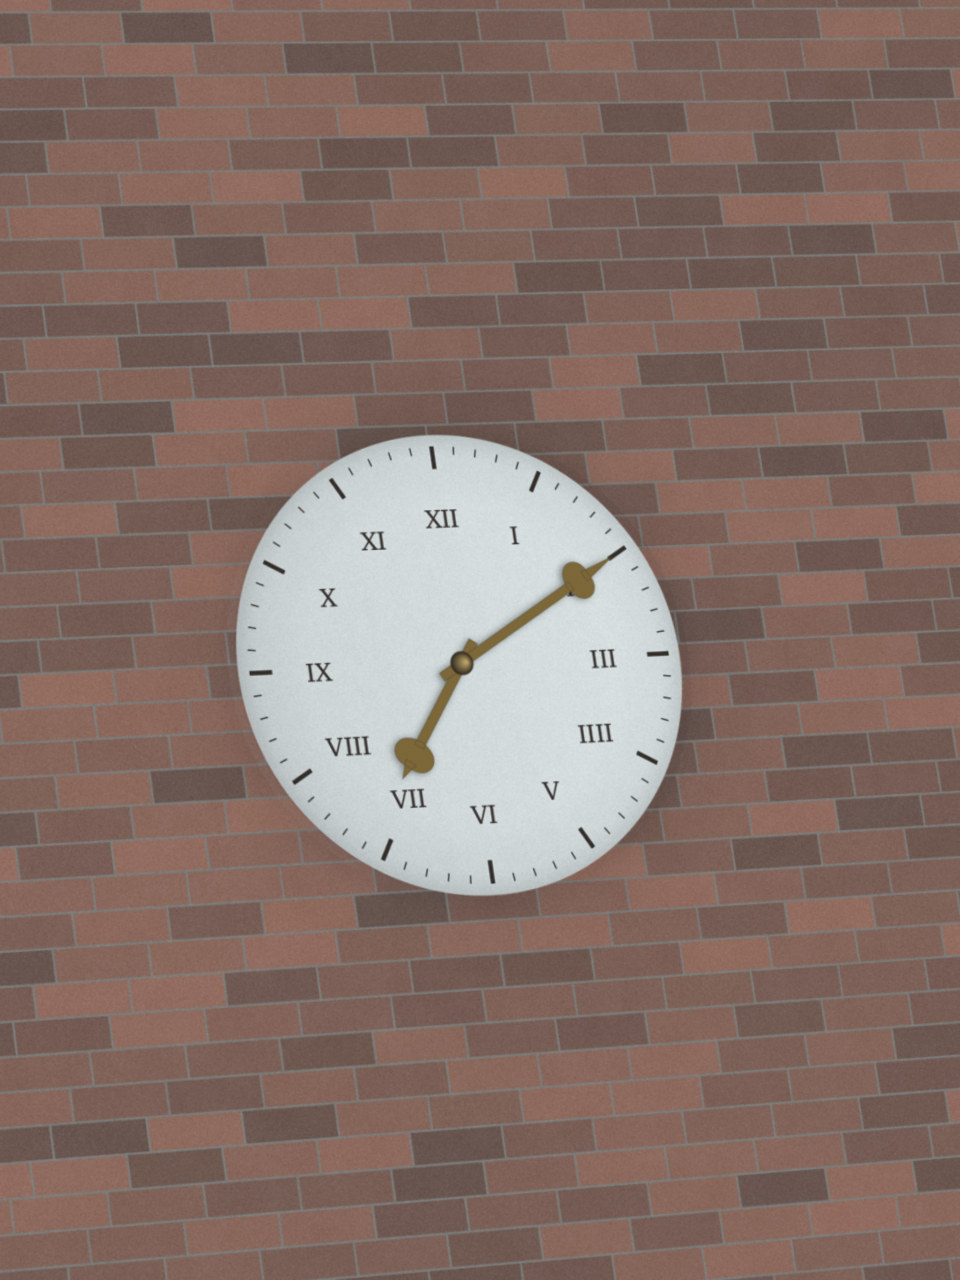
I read 7.10
